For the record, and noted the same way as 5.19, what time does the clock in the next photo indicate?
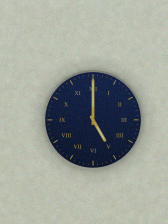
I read 5.00
